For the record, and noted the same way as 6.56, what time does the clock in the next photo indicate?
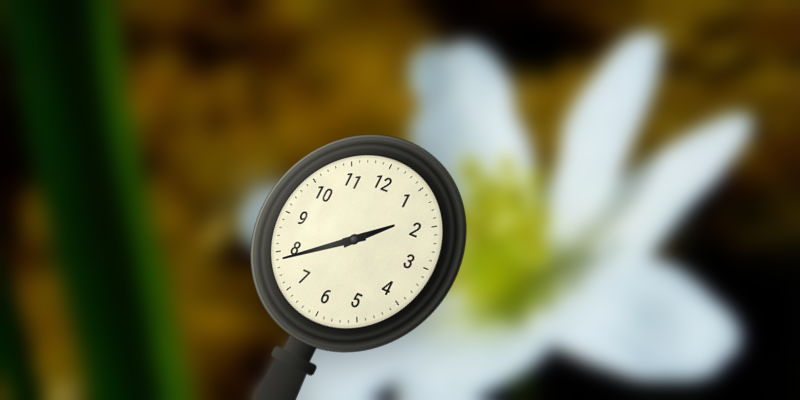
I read 1.39
